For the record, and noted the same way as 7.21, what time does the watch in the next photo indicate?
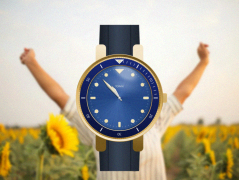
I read 10.53
